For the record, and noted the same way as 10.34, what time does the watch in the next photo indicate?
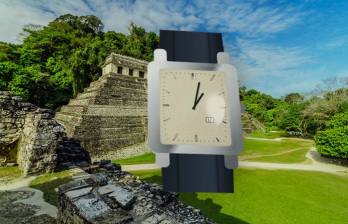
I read 1.02
